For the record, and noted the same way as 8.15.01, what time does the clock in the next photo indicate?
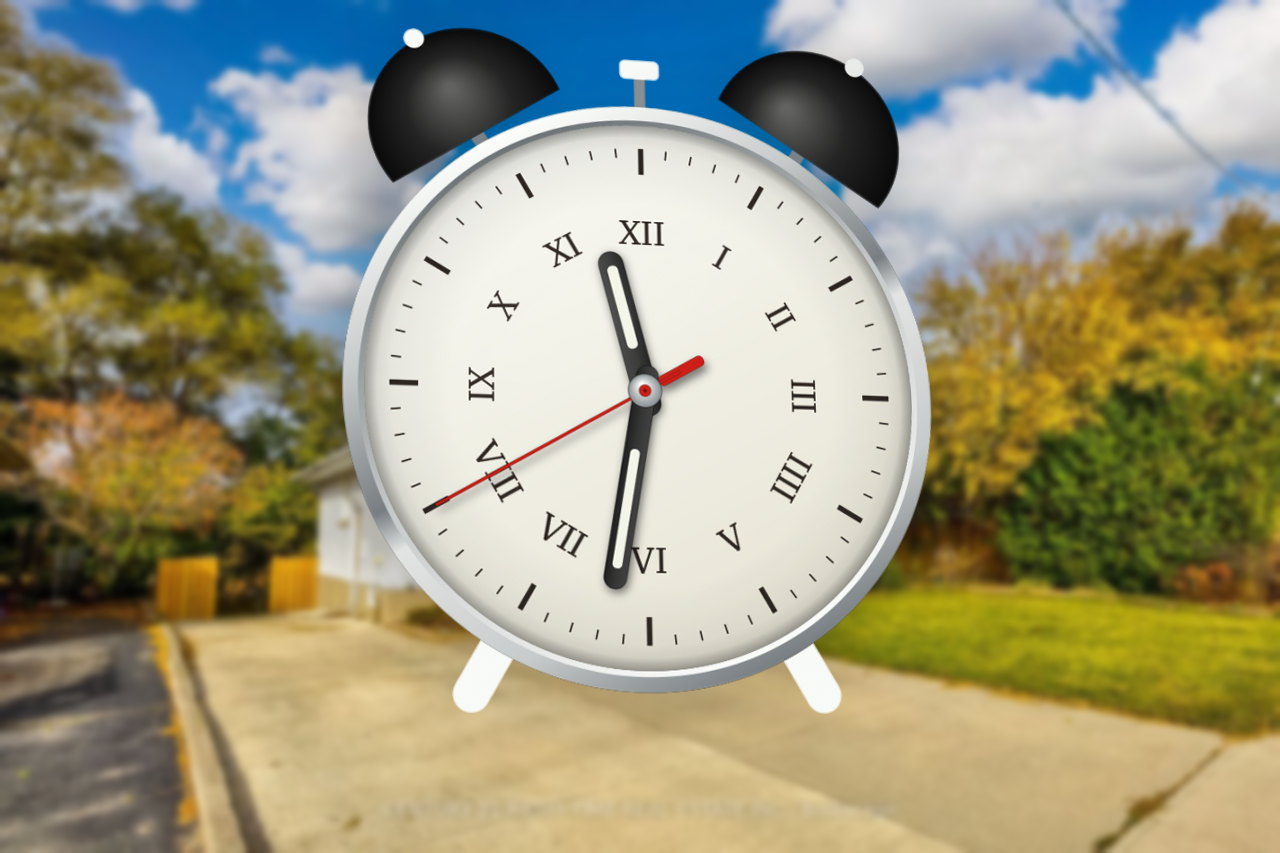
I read 11.31.40
